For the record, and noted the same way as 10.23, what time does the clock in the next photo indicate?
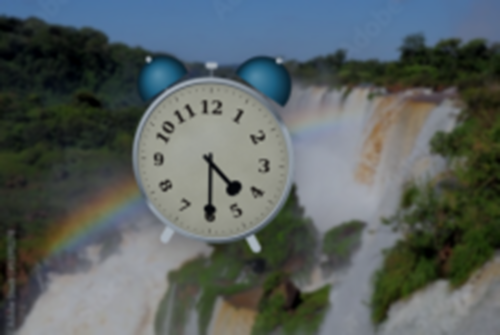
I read 4.30
